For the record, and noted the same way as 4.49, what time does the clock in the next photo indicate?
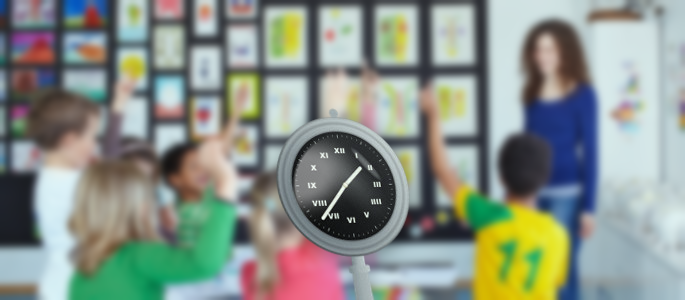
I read 1.37
